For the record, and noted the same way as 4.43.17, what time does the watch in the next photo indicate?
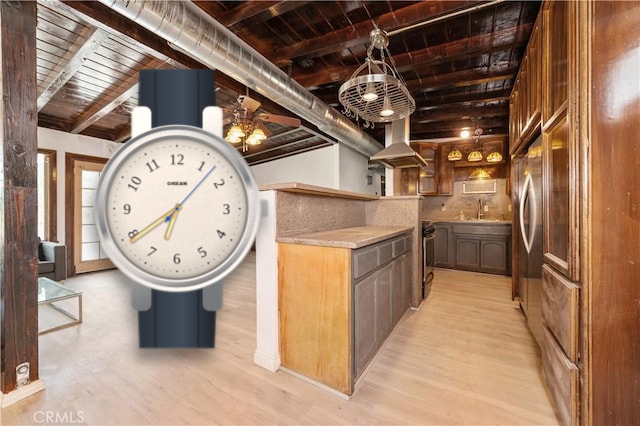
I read 6.39.07
